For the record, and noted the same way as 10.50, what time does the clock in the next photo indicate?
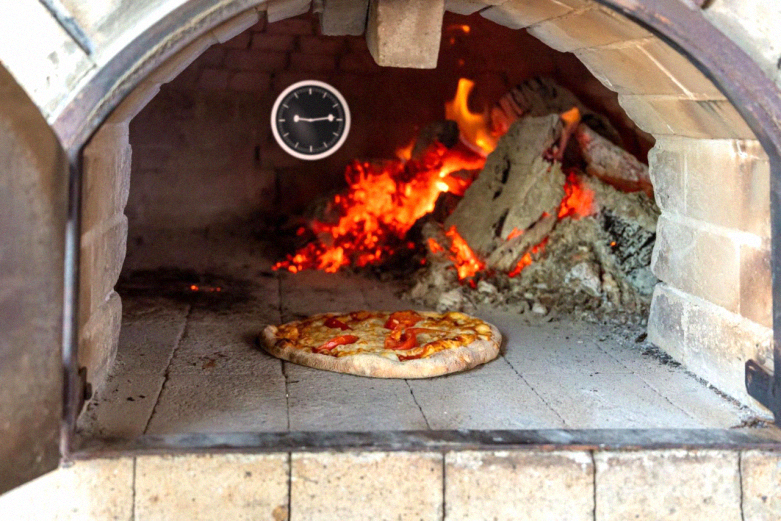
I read 9.14
